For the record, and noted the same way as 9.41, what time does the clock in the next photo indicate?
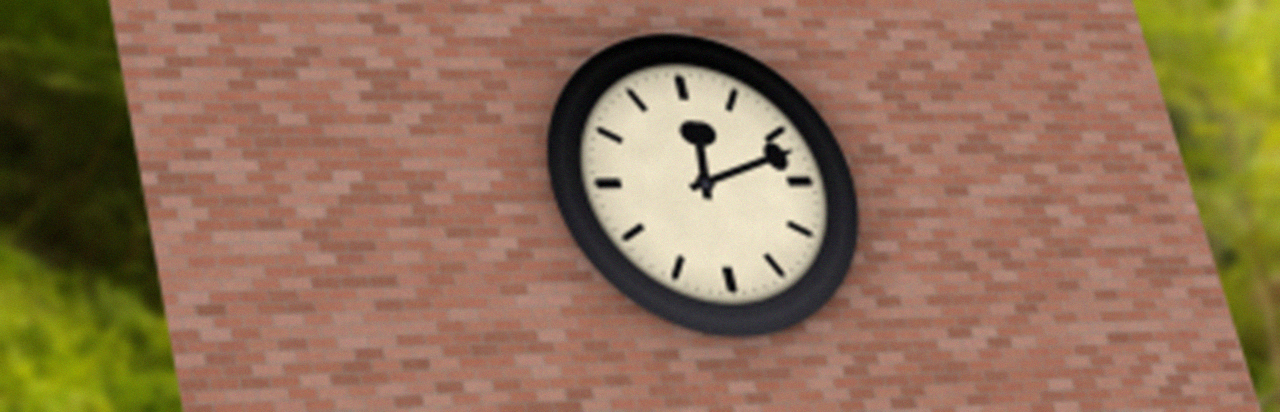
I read 12.12
